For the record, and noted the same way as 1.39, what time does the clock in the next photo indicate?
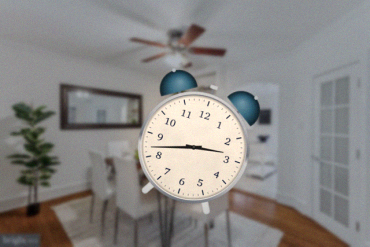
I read 2.42
